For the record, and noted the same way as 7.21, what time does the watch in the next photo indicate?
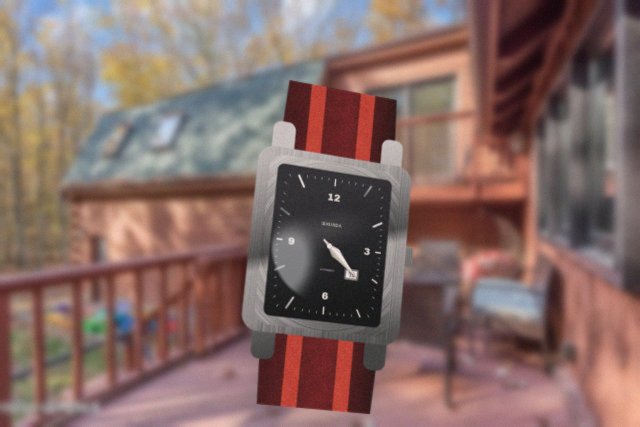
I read 4.22
